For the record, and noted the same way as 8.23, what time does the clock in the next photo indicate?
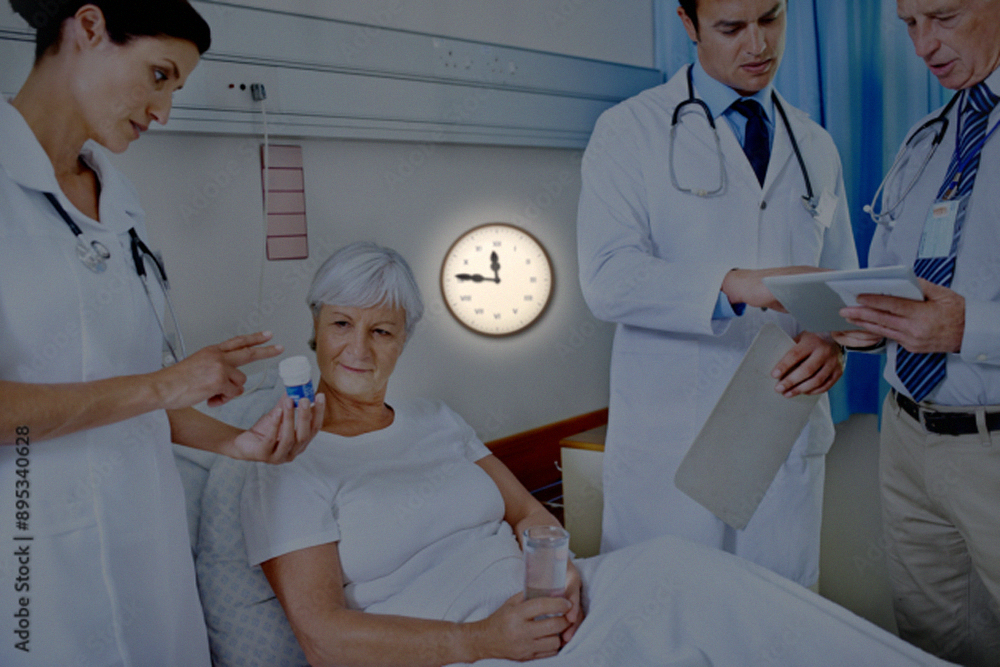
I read 11.46
